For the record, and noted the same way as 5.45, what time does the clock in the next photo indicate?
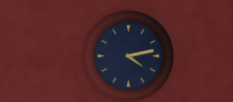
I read 4.13
